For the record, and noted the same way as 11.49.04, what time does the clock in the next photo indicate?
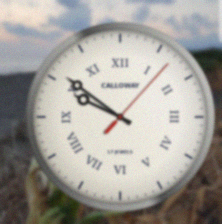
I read 9.51.07
